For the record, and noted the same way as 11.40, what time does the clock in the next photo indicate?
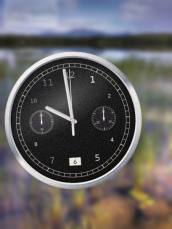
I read 9.59
